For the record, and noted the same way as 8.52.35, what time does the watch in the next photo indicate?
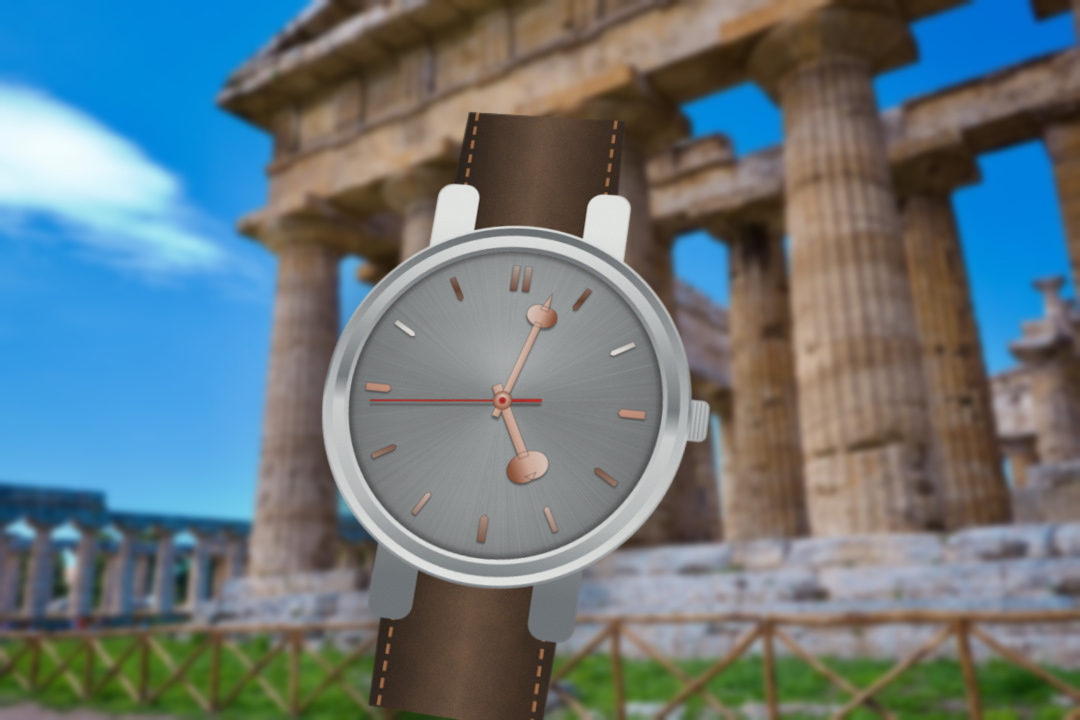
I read 5.02.44
